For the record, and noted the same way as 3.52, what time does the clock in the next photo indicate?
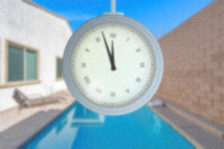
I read 11.57
